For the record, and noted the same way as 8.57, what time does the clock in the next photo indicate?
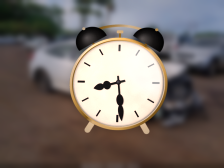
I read 8.29
